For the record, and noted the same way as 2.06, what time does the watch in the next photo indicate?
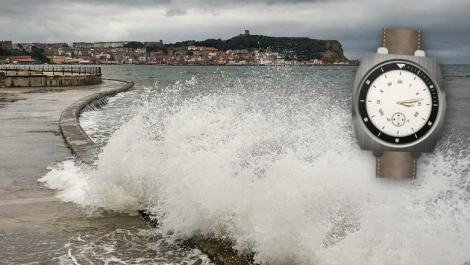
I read 3.13
